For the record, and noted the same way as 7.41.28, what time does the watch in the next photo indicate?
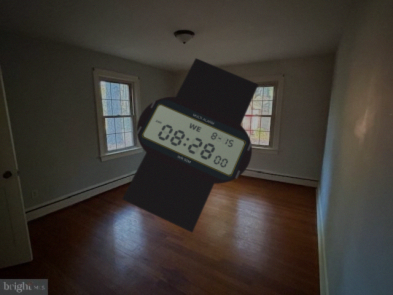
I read 8.28.00
